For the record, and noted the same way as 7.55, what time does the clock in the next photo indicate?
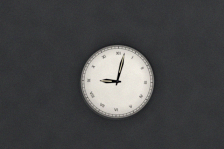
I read 9.02
